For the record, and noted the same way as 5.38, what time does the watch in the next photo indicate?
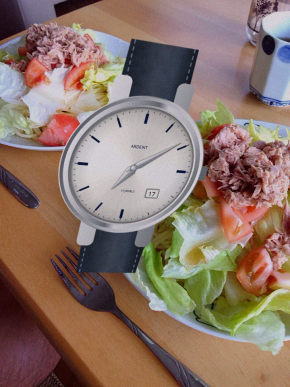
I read 7.09
